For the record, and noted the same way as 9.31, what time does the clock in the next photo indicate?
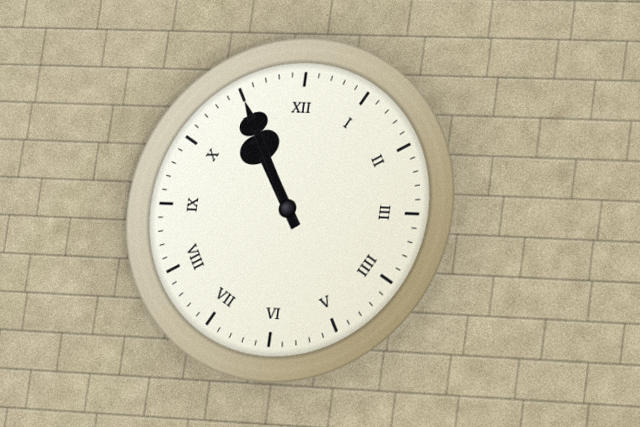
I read 10.55
